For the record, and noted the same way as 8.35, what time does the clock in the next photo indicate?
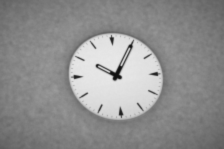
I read 10.05
